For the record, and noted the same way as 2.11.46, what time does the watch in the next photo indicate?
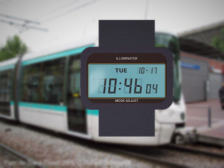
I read 10.46.04
